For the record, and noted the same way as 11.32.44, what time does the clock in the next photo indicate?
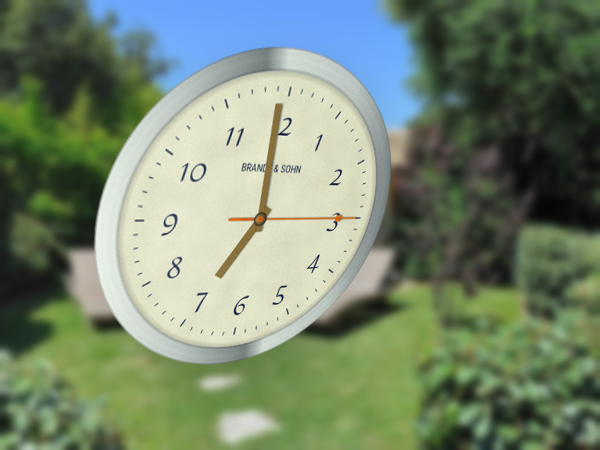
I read 6.59.15
